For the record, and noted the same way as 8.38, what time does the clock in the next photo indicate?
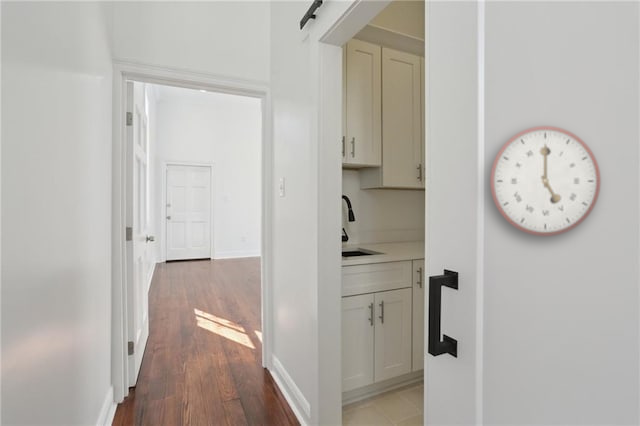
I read 5.00
